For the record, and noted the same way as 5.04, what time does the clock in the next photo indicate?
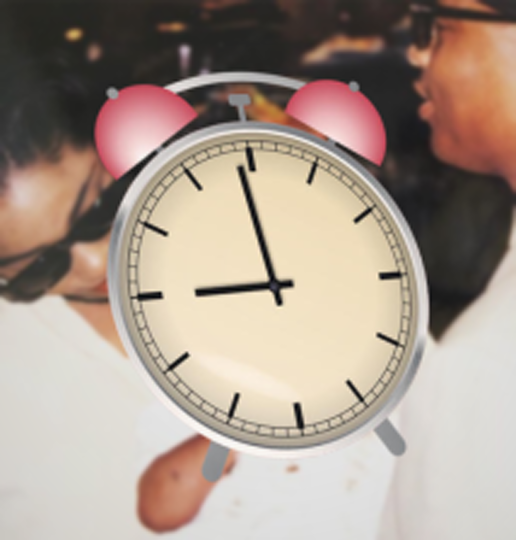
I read 8.59
